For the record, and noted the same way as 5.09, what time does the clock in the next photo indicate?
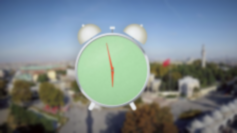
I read 5.58
